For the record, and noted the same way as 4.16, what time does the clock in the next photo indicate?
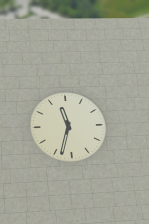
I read 11.33
